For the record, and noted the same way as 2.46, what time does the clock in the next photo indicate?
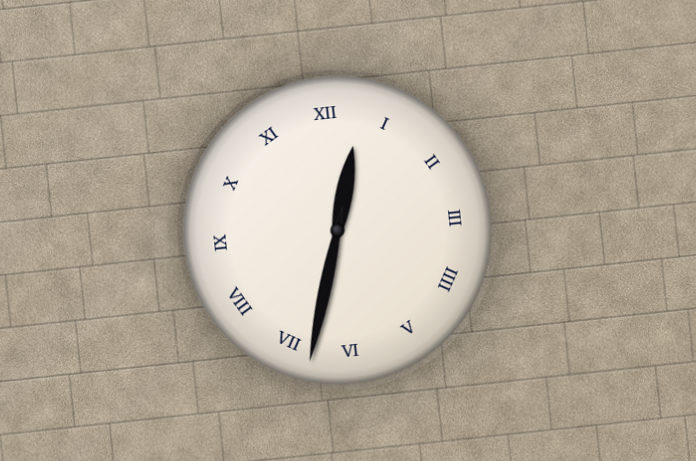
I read 12.33
